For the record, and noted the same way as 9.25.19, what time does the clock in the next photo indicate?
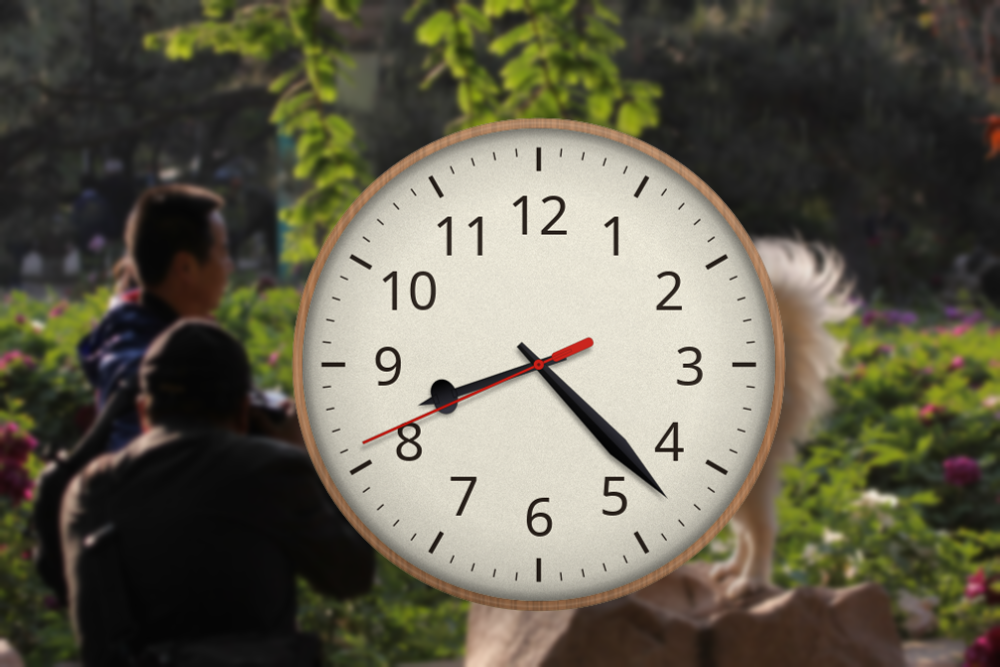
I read 8.22.41
